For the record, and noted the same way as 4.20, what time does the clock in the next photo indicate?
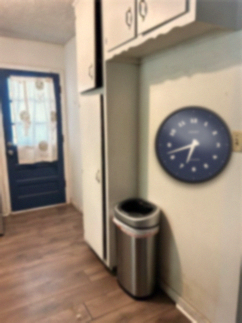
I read 6.42
